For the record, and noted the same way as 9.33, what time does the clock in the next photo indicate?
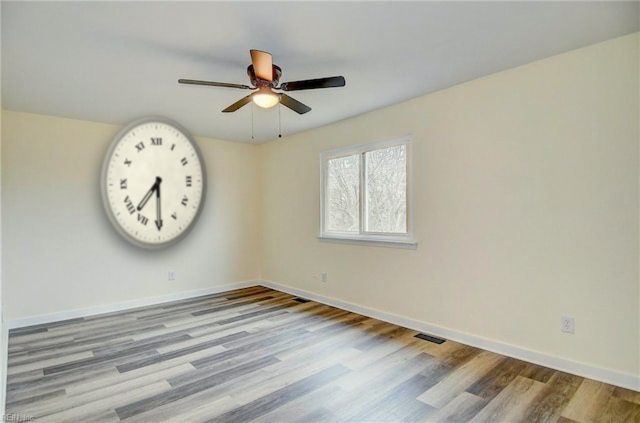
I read 7.30
